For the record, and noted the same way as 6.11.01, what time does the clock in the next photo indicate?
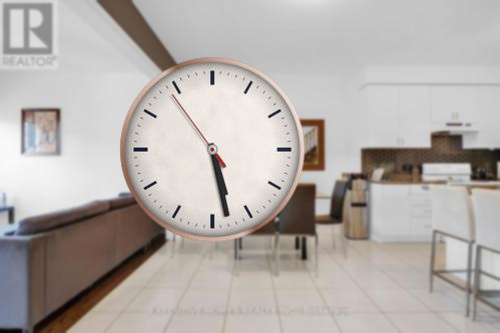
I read 5.27.54
